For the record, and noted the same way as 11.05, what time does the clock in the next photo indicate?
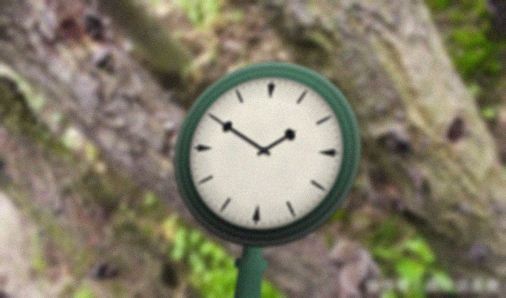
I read 1.50
